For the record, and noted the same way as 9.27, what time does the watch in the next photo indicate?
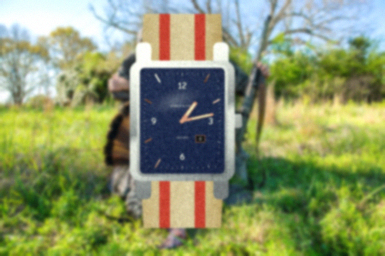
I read 1.13
